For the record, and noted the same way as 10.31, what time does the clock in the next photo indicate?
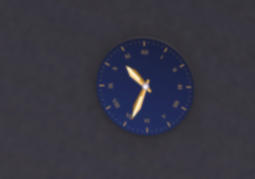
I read 10.34
